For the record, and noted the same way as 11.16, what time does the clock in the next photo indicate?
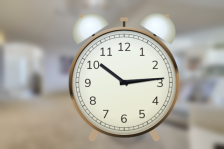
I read 10.14
